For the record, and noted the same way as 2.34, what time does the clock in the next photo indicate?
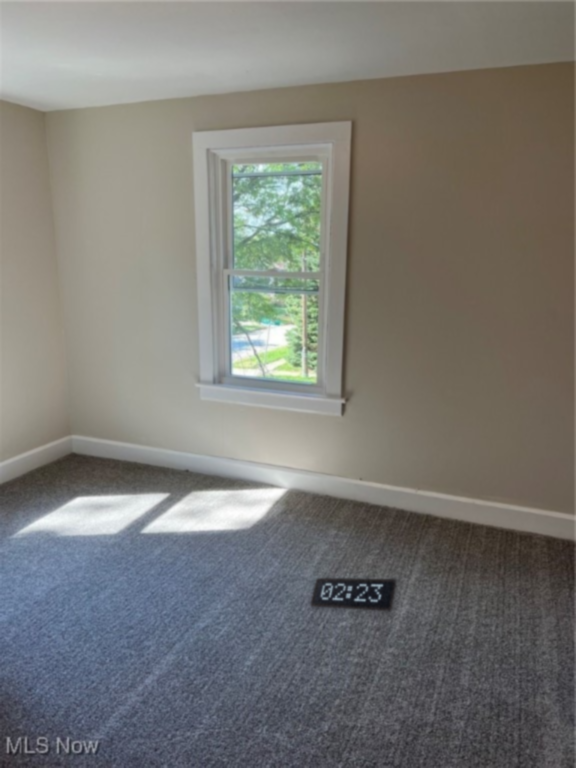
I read 2.23
